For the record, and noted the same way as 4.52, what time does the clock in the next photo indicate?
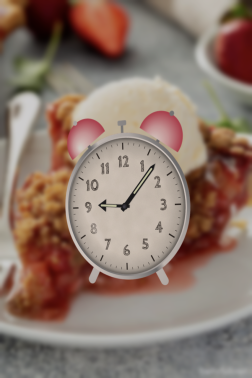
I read 9.07
